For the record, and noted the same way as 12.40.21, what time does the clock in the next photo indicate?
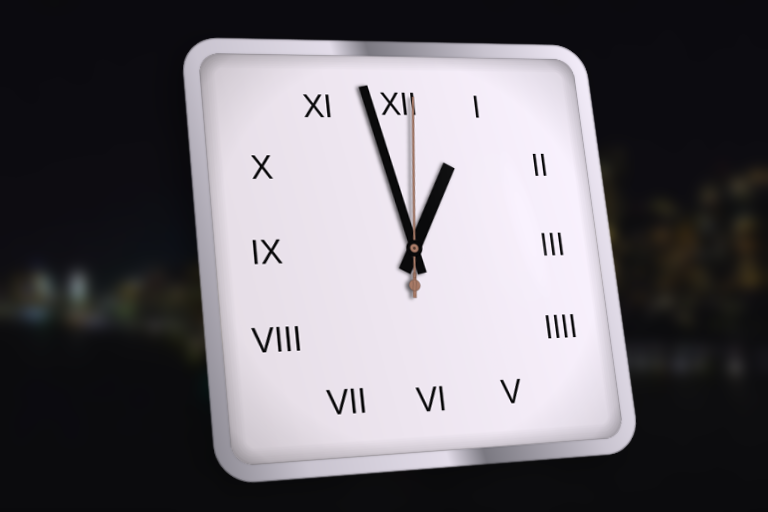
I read 12.58.01
